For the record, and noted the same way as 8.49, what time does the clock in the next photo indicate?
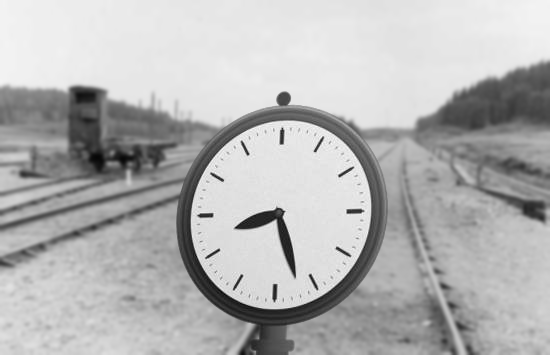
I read 8.27
